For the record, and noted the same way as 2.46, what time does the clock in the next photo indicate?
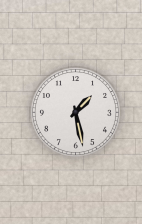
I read 1.28
